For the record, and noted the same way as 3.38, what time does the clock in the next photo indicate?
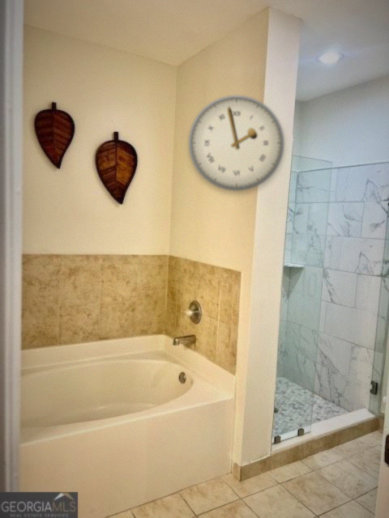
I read 1.58
